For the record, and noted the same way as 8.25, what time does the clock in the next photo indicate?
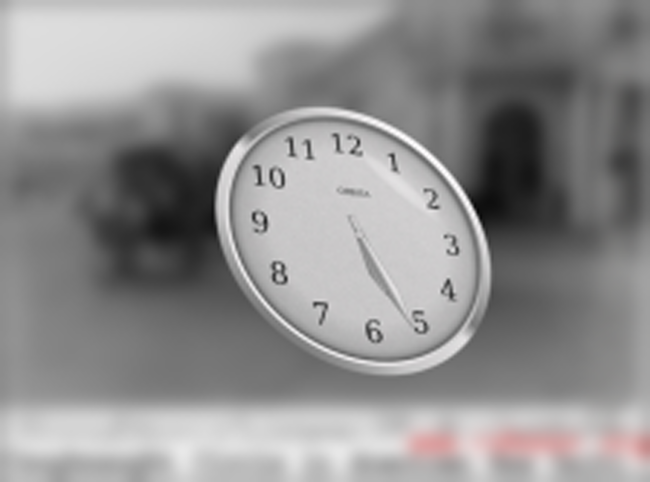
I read 5.26
